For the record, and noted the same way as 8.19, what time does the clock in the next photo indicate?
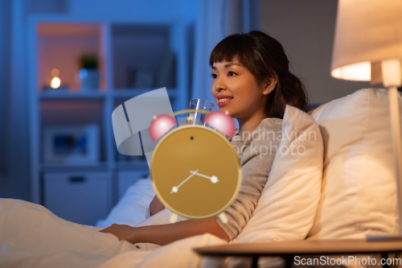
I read 3.39
